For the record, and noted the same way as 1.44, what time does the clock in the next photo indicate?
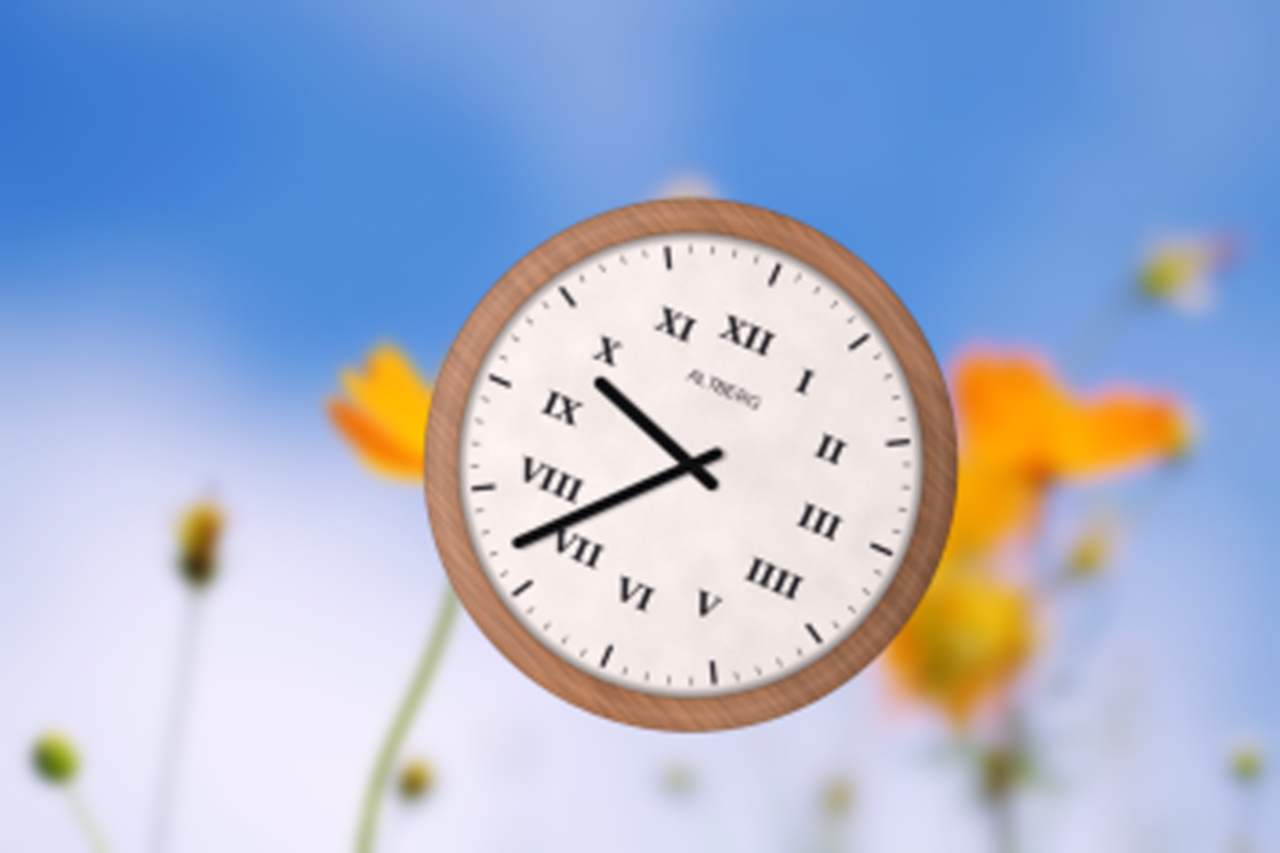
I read 9.37
